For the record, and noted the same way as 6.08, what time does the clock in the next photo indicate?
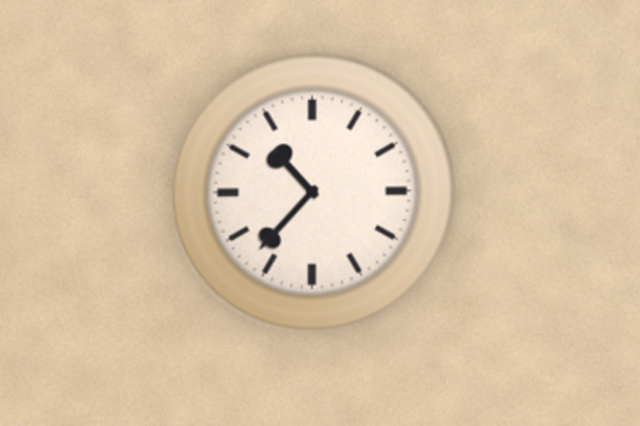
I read 10.37
